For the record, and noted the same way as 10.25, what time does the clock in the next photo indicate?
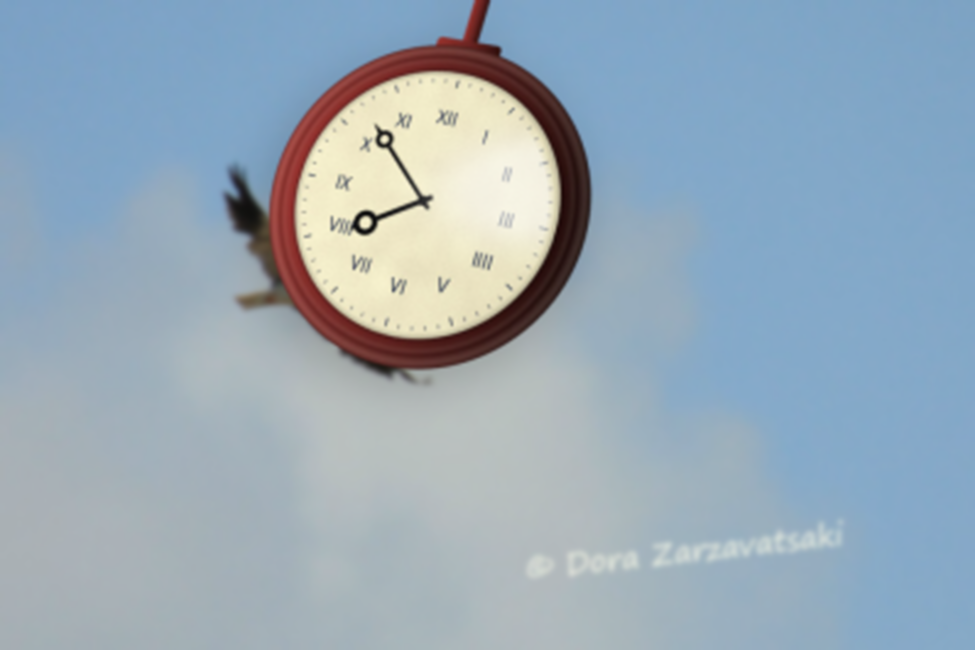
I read 7.52
